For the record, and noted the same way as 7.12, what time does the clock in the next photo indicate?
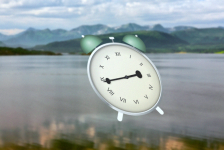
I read 2.44
